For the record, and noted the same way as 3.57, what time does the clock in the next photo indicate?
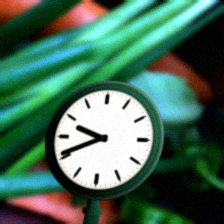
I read 9.41
